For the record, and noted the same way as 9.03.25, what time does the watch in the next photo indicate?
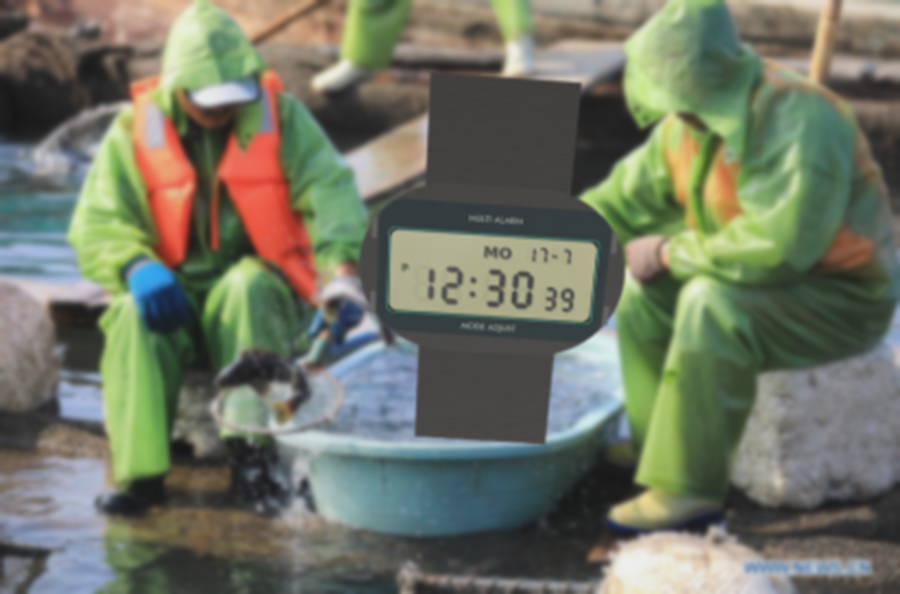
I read 12.30.39
